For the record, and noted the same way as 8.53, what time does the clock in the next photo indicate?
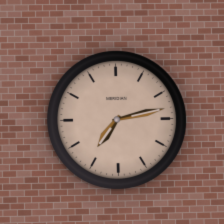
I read 7.13
